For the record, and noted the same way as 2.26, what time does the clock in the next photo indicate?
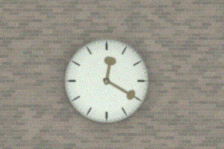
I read 12.20
